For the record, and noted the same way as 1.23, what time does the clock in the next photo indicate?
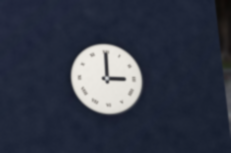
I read 3.00
